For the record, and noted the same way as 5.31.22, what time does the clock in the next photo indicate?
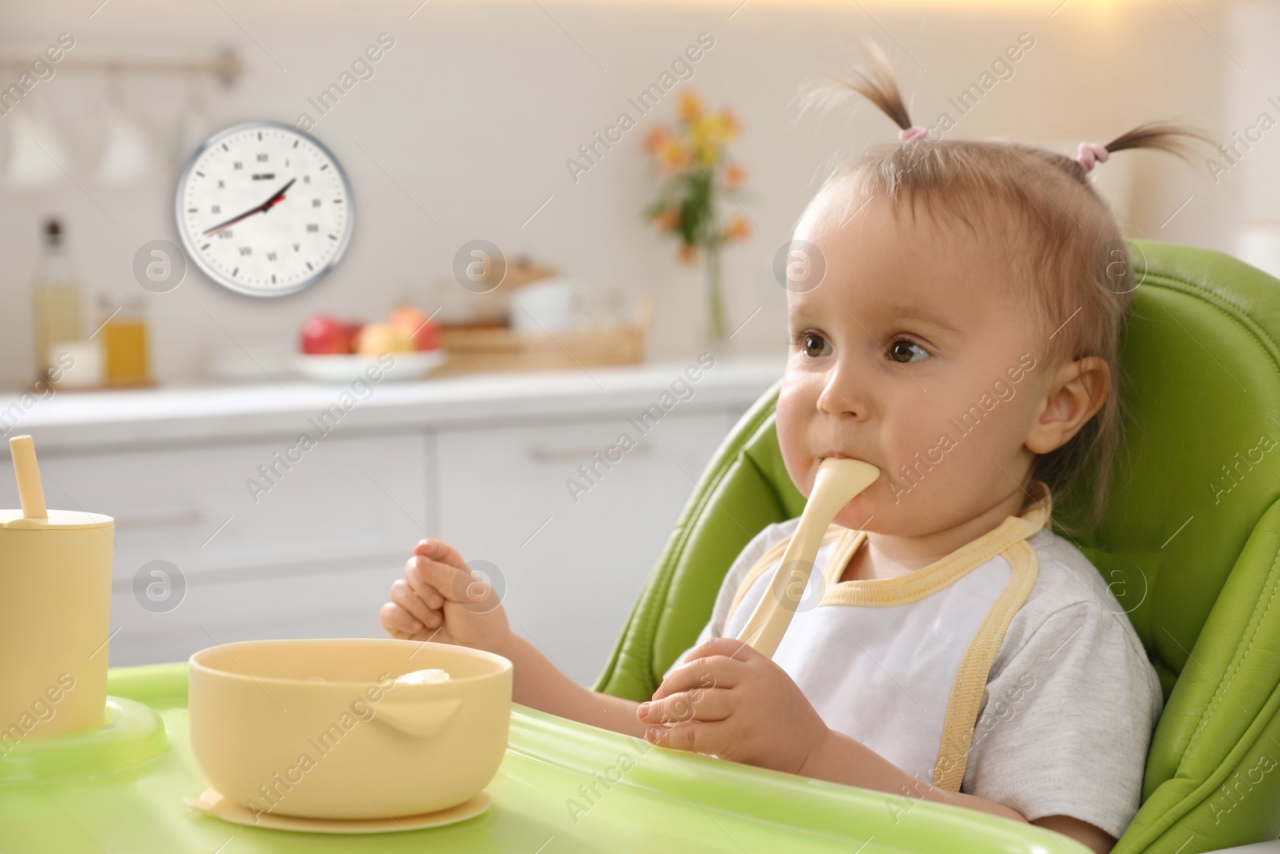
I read 1.41.41
